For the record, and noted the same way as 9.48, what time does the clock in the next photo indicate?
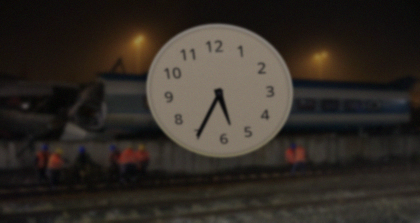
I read 5.35
